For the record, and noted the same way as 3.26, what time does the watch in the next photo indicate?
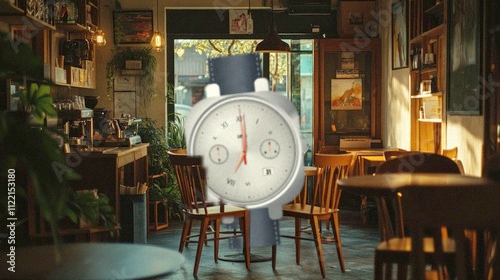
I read 7.01
